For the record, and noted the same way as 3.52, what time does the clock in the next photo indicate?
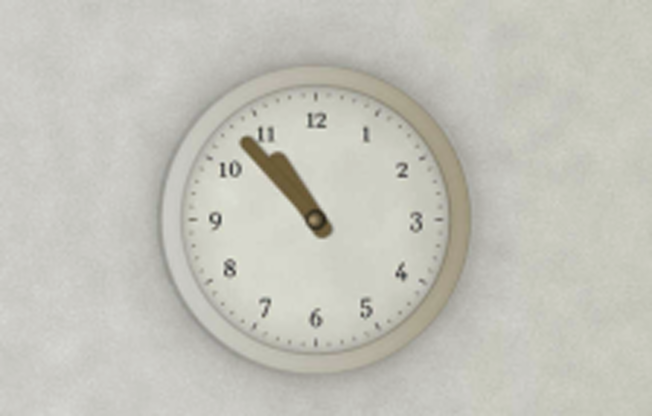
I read 10.53
